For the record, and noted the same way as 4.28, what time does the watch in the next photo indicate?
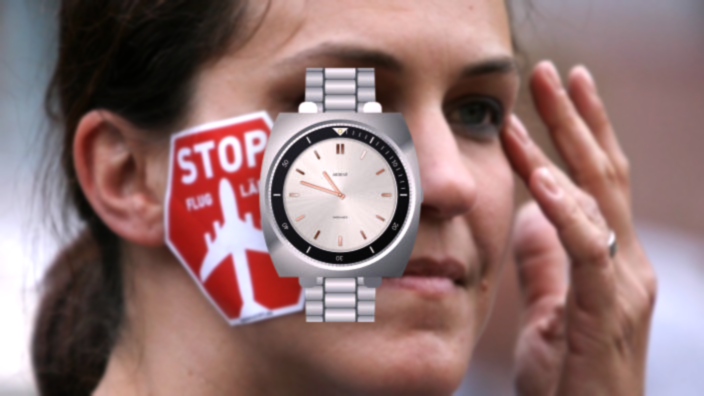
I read 10.48
